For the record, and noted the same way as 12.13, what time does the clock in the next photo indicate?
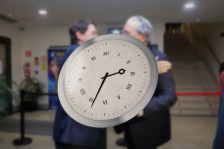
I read 2.34
